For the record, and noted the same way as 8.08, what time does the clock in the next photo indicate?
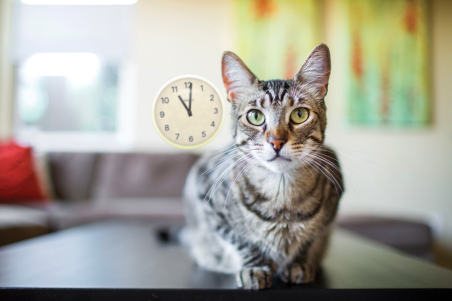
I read 11.01
